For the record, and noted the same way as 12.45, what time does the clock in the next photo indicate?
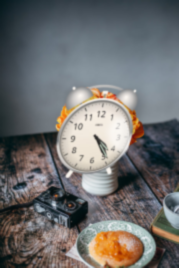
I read 4.24
